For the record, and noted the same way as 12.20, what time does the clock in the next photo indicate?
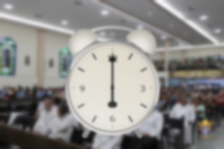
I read 6.00
